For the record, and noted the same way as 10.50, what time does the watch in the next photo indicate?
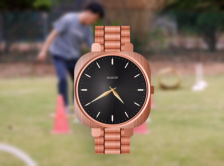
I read 4.40
